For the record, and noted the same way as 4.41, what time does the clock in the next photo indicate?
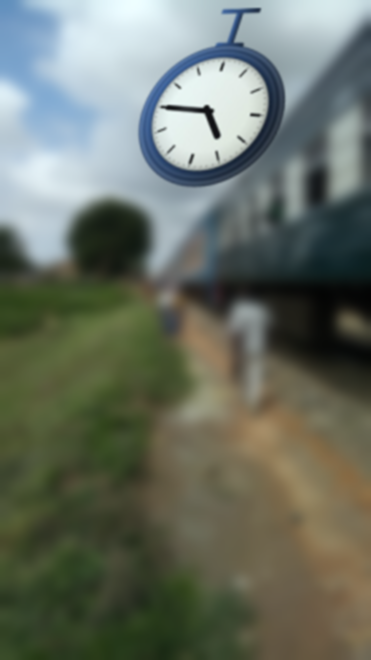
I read 4.45
